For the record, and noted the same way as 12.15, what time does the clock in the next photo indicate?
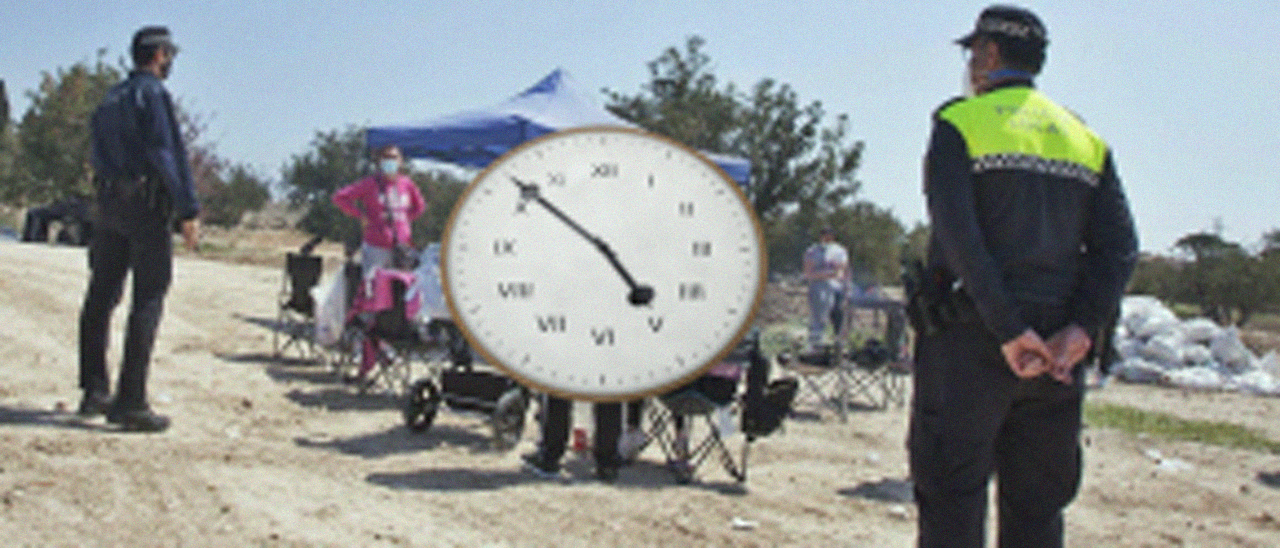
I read 4.52
